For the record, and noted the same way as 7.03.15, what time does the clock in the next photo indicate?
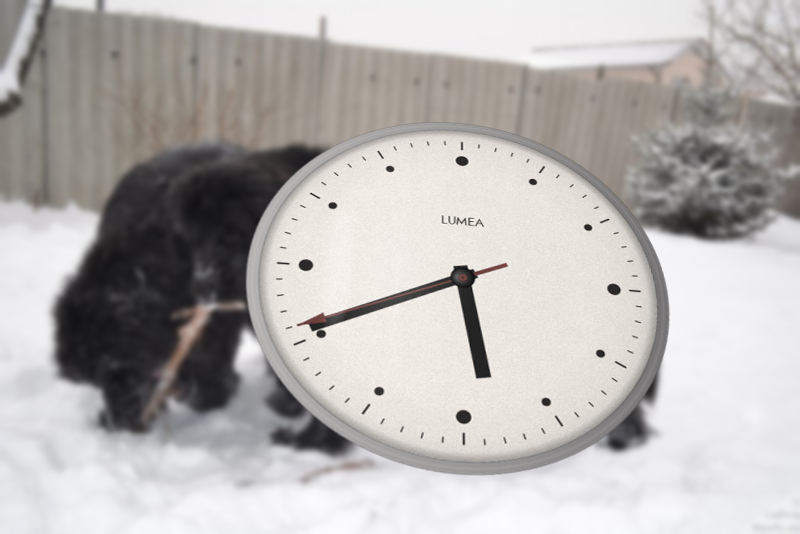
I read 5.40.41
